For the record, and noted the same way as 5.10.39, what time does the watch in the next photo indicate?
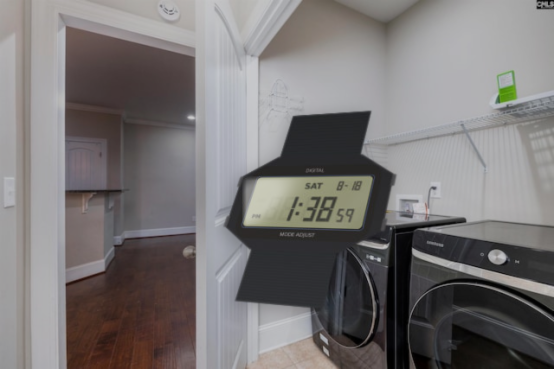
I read 1.38.59
